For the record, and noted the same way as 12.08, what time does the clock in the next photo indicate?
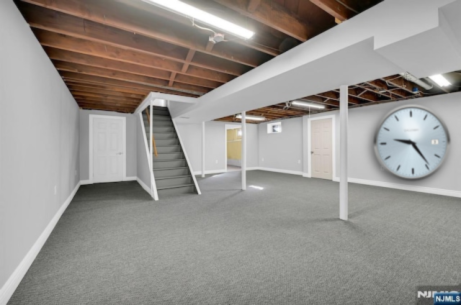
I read 9.24
